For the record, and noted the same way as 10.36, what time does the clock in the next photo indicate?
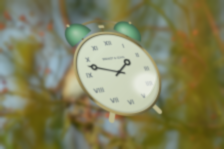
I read 1.48
